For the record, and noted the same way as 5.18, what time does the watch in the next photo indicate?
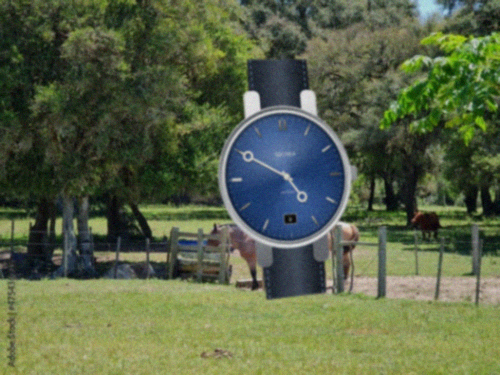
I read 4.50
